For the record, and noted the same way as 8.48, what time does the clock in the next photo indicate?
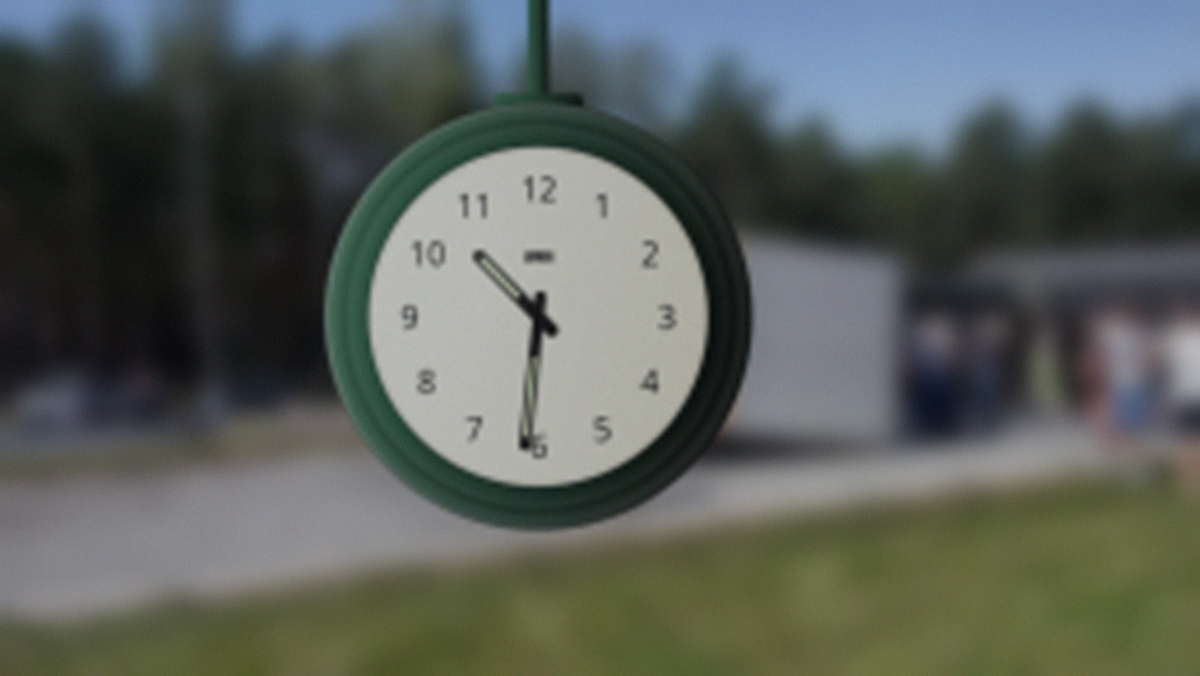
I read 10.31
